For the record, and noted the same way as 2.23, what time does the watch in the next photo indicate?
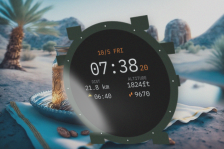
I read 7.38
